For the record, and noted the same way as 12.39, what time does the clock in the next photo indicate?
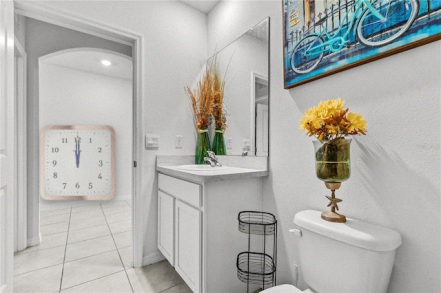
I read 12.00
